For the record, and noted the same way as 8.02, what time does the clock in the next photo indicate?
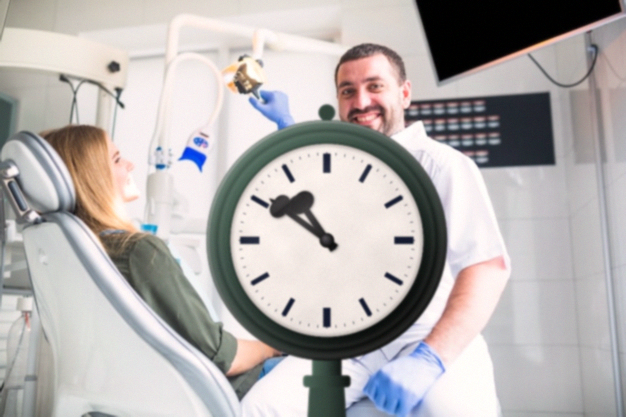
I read 10.51
